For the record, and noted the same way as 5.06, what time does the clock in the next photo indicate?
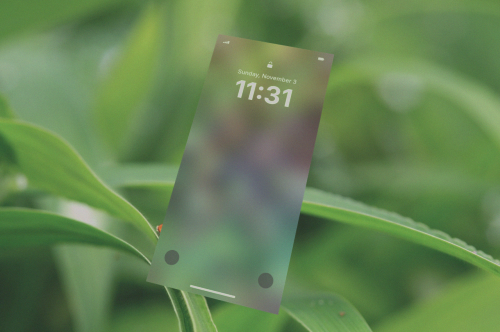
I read 11.31
